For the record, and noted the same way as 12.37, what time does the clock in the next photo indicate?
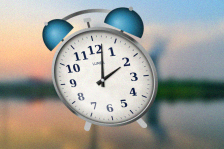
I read 2.02
